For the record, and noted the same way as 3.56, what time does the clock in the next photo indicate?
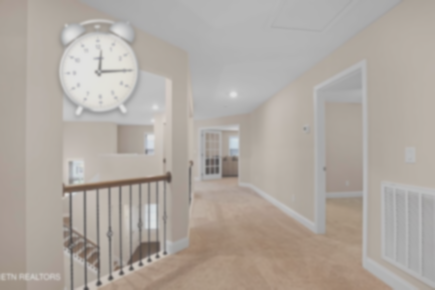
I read 12.15
